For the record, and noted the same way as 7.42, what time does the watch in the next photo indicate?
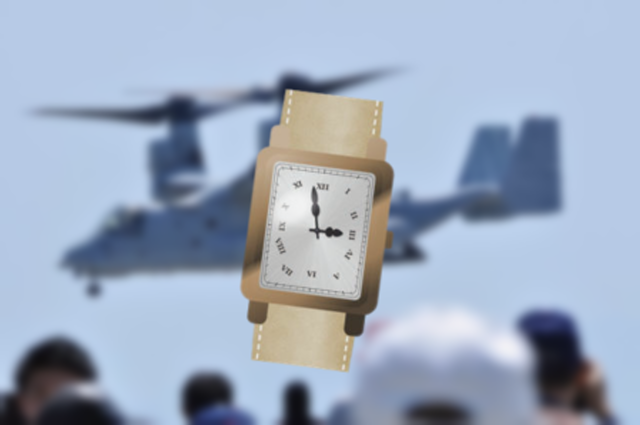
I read 2.58
